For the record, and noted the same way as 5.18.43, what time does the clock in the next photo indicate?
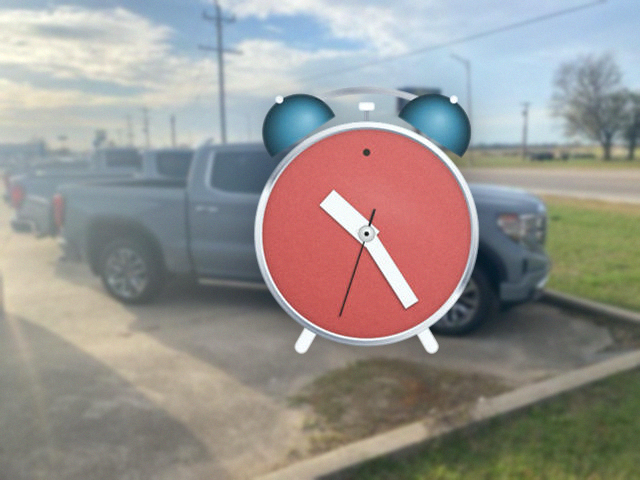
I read 10.24.33
